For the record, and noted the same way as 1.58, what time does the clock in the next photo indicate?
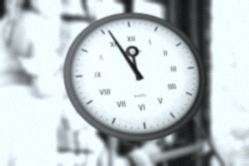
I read 11.56
